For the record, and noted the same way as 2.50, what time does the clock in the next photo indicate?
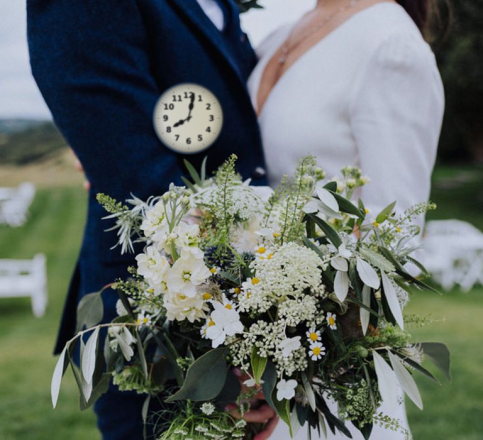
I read 8.02
